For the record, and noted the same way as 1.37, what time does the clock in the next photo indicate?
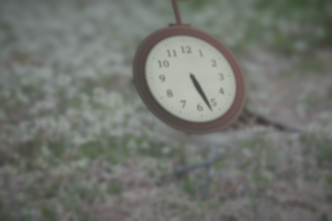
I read 5.27
